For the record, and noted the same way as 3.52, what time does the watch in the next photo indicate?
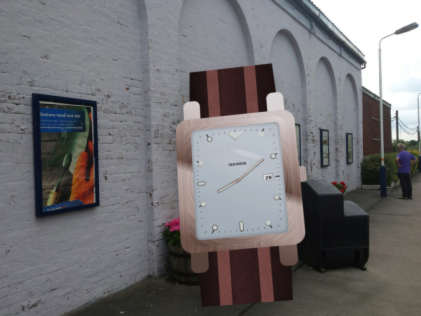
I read 8.09
